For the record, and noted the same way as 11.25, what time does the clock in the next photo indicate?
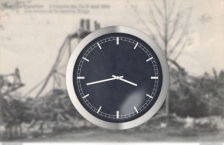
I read 3.43
